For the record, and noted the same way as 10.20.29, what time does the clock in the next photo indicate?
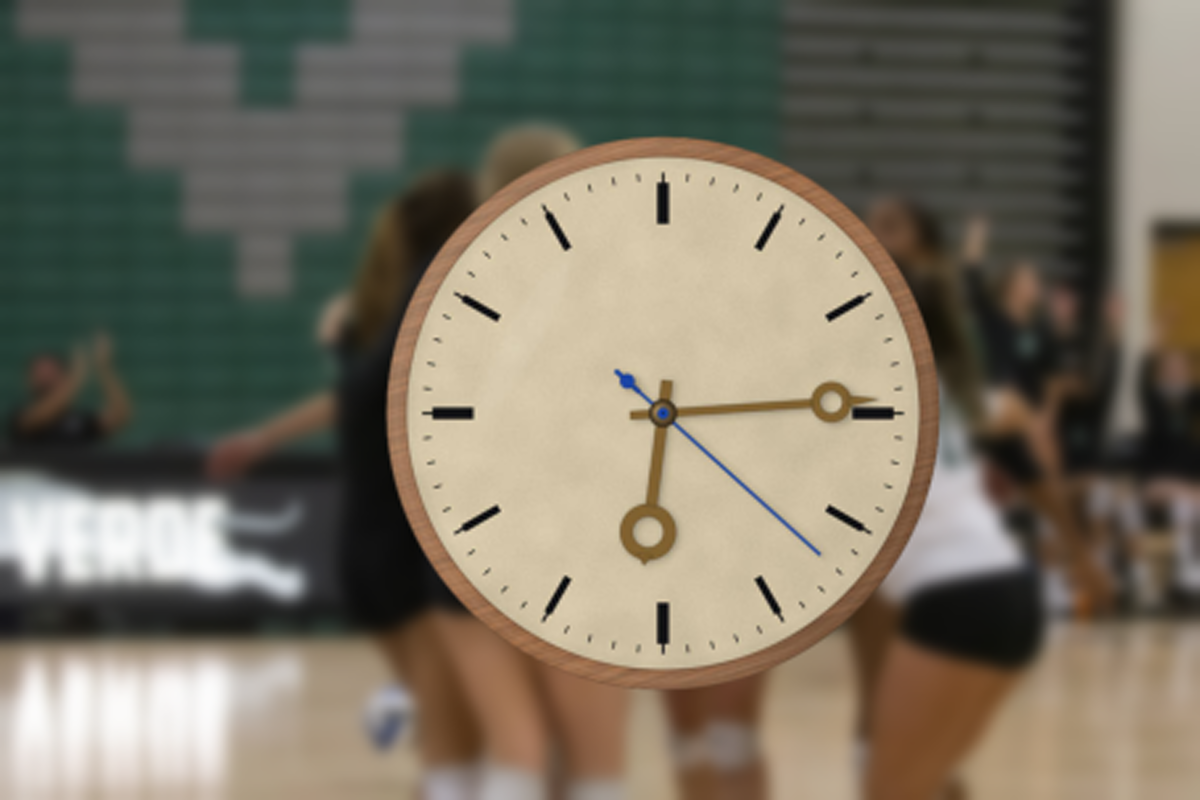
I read 6.14.22
